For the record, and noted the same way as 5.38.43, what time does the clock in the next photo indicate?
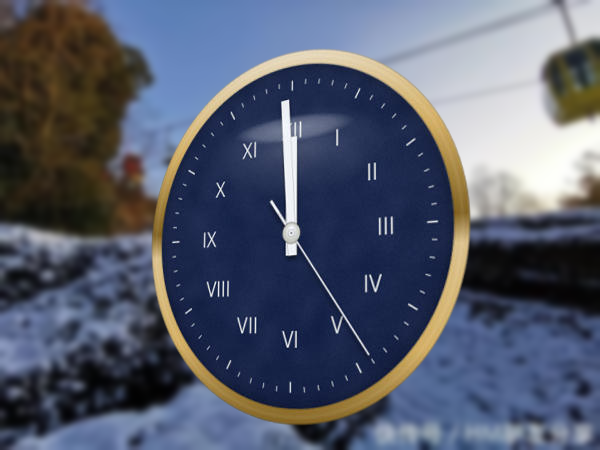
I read 11.59.24
